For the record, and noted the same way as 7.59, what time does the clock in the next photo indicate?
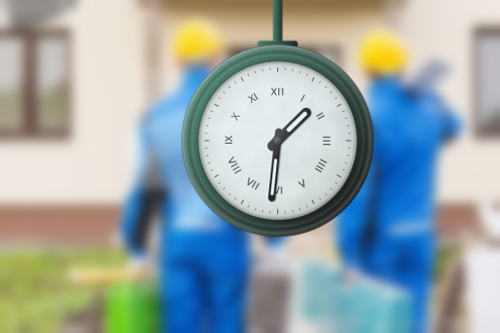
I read 1.31
